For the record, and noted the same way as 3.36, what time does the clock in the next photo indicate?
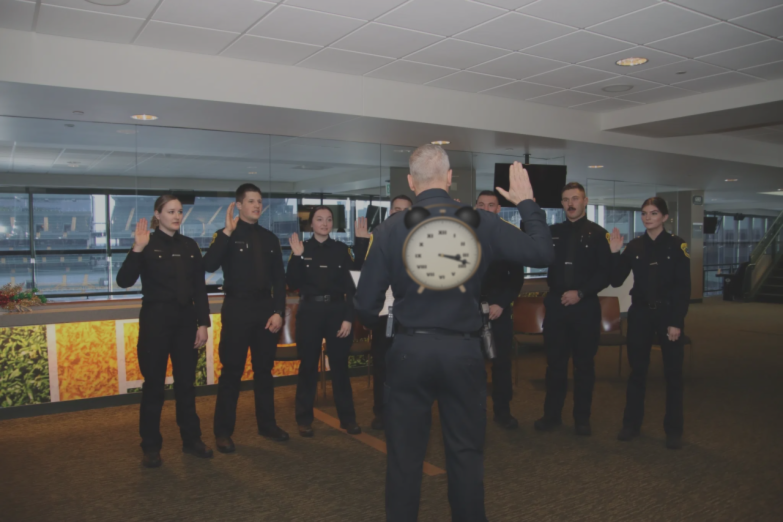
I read 3.18
